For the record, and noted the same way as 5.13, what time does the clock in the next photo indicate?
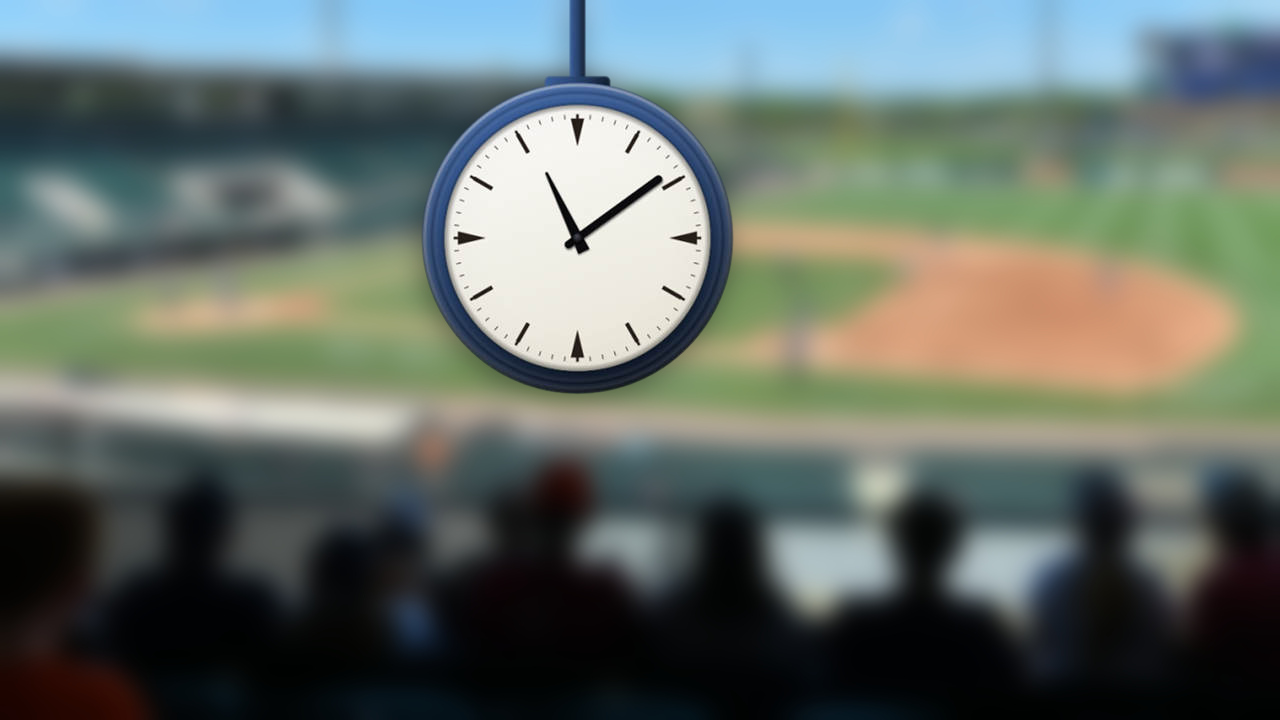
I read 11.09
